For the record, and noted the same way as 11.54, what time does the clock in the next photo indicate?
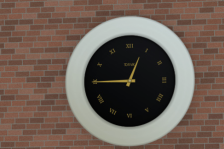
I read 12.45
